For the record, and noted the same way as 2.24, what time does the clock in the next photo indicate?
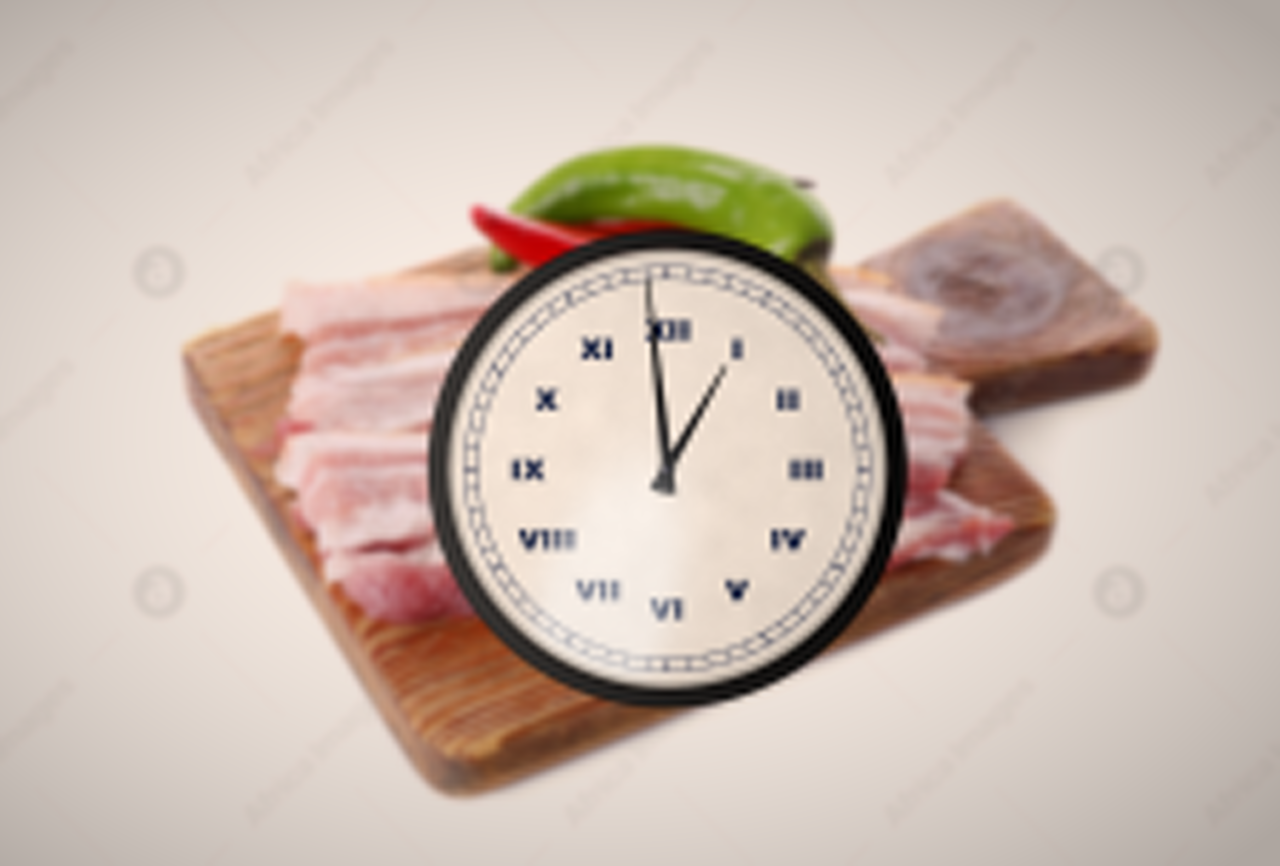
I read 12.59
